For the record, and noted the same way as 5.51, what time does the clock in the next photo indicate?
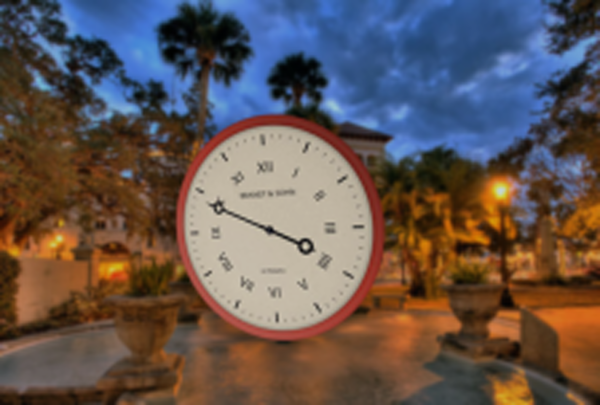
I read 3.49
